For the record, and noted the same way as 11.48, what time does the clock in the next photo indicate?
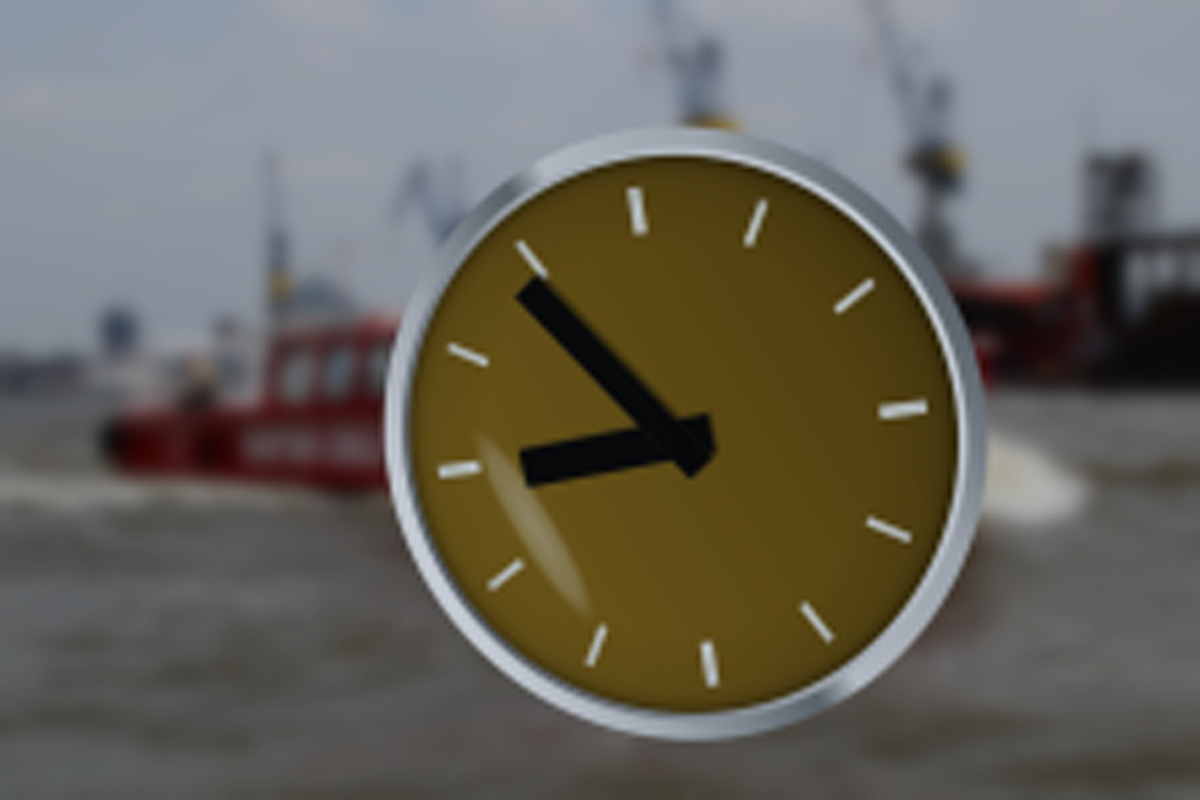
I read 8.54
